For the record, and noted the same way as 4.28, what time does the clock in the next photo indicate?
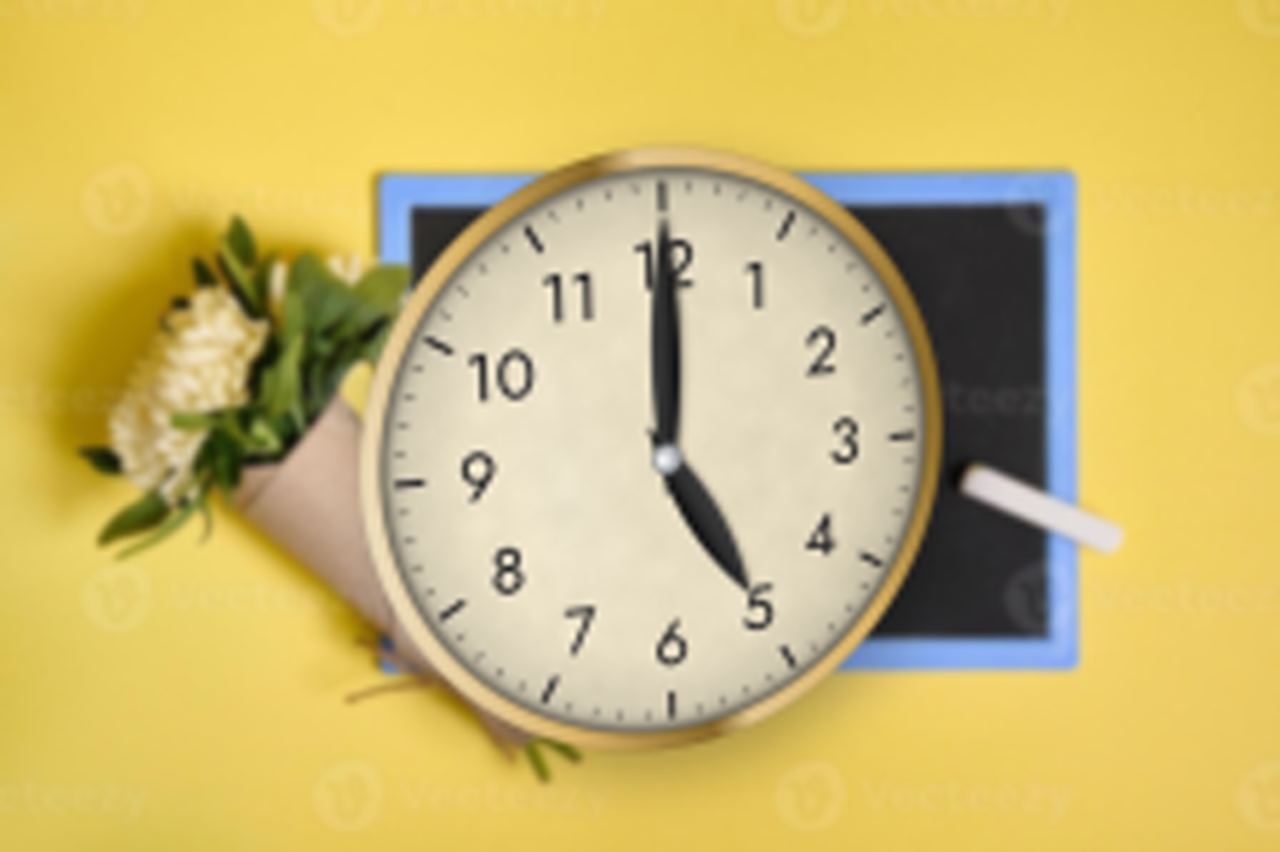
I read 5.00
